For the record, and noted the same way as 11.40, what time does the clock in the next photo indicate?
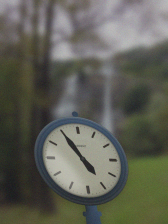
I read 4.55
